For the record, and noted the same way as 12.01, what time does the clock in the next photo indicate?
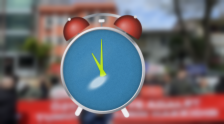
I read 11.00
